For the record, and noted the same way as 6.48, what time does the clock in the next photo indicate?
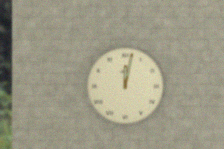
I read 12.02
